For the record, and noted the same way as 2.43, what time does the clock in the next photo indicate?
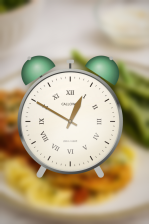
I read 12.50
